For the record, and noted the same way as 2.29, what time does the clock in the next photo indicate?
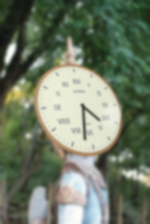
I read 4.32
